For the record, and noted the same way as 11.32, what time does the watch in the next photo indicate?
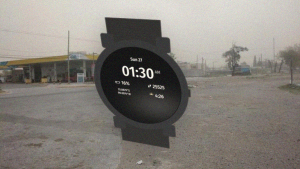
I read 1.30
